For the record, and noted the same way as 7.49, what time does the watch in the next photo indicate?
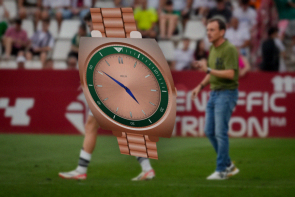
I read 4.51
